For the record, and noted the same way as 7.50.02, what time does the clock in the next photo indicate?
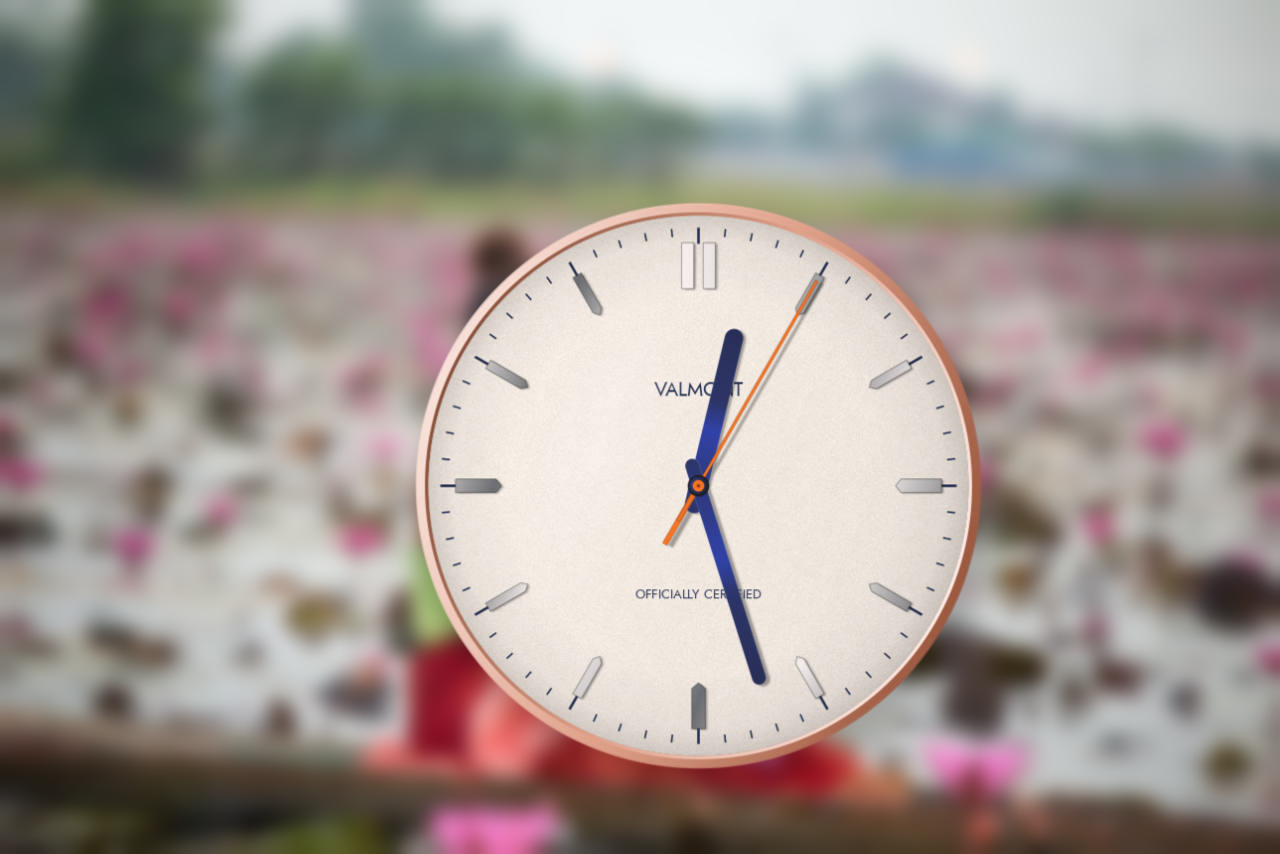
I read 12.27.05
